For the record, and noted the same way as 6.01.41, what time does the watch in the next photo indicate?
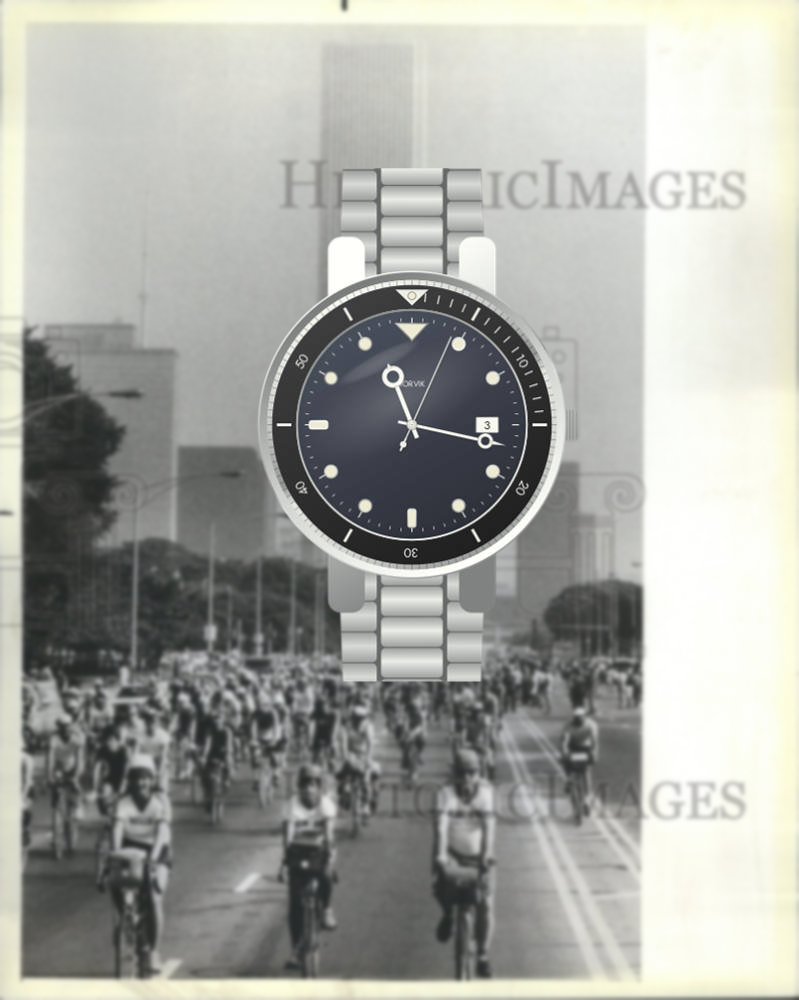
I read 11.17.04
